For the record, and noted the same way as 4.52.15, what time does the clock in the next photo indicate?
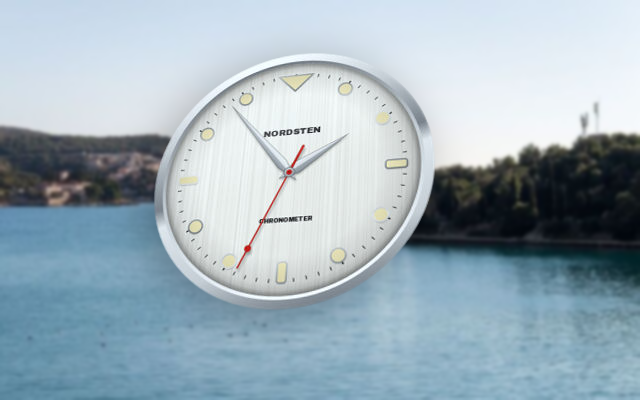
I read 1.53.34
